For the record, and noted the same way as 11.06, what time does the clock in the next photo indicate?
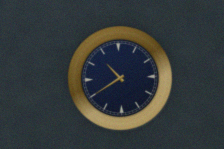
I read 10.40
